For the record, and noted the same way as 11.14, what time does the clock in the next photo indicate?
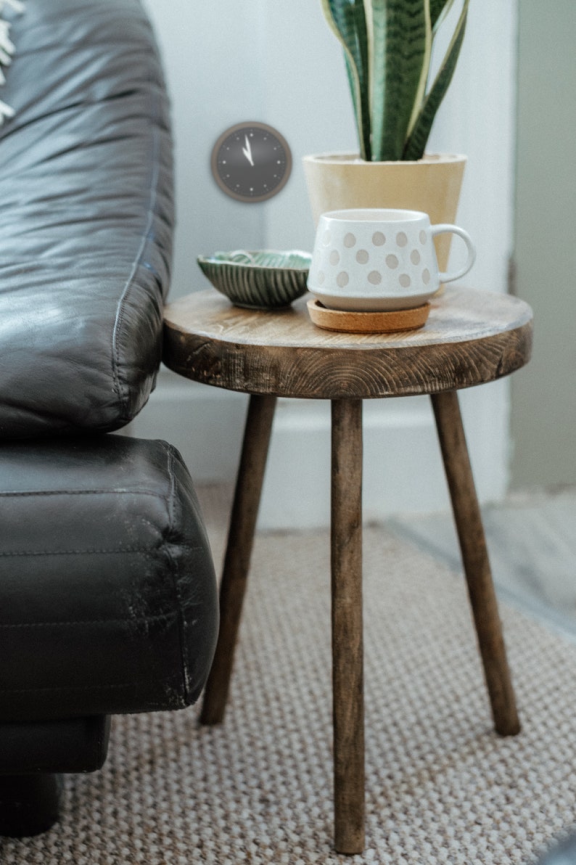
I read 10.58
